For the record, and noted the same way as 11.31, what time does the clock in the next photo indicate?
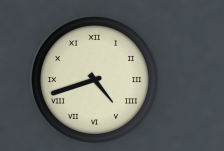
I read 4.42
